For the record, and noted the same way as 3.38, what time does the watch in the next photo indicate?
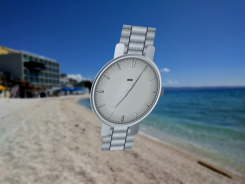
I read 7.05
